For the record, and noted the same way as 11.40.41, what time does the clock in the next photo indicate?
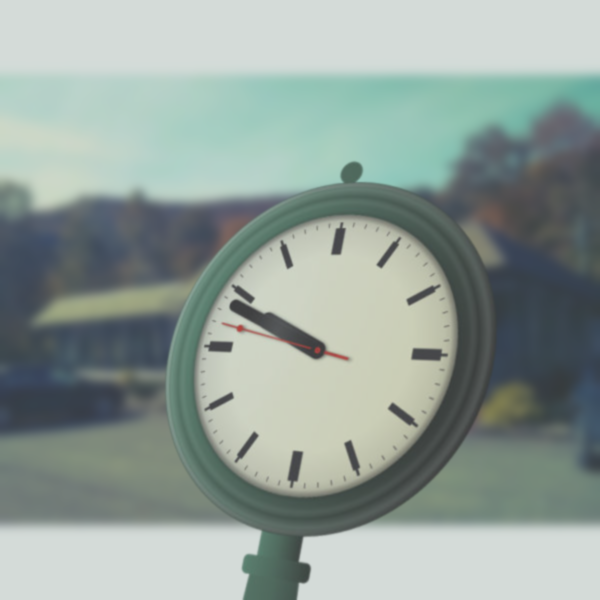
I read 9.48.47
